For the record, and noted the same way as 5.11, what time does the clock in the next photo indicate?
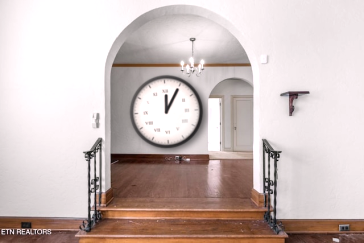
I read 12.05
